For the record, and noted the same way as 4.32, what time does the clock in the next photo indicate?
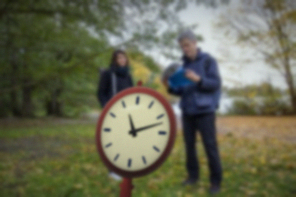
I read 11.12
